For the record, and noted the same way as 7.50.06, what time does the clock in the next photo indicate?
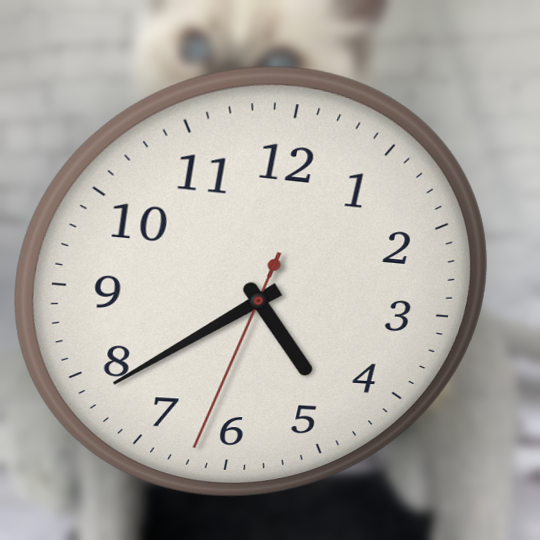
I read 4.38.32
